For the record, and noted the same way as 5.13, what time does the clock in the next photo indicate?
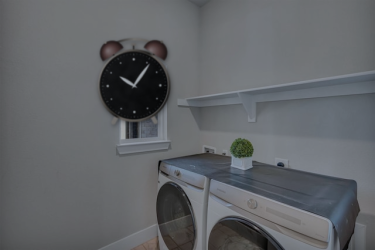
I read 10.06
